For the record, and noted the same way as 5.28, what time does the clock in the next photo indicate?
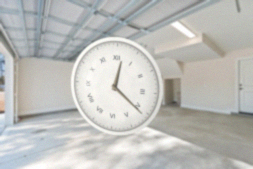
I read 12.21
